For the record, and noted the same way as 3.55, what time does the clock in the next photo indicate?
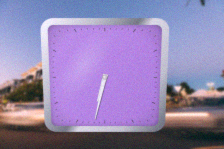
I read 6.32
